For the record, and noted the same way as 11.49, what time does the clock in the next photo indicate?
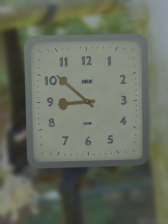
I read 8.52
